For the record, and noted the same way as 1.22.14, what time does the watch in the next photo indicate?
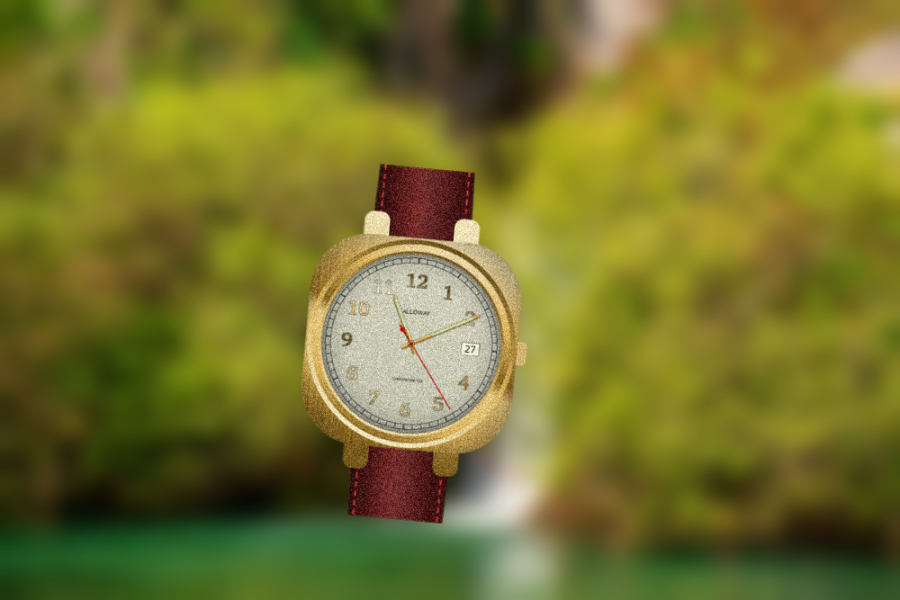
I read 11.10.24
